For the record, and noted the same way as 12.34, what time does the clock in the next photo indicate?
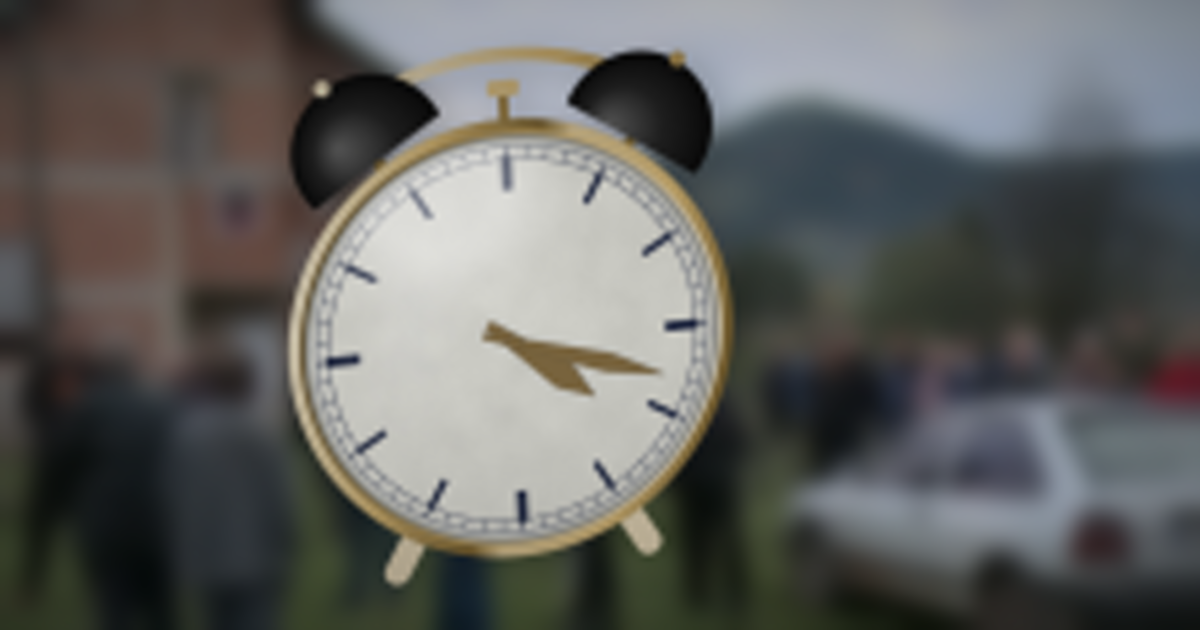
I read 4.18
